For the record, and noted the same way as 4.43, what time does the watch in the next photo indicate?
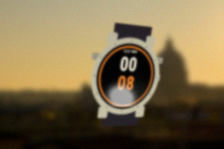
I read 0.08
